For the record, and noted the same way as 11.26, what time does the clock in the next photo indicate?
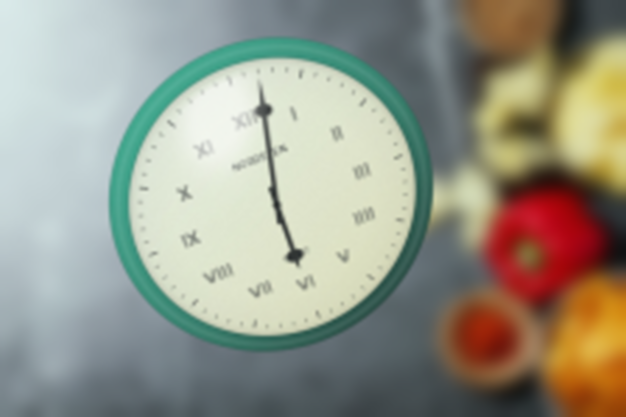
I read 6.02
